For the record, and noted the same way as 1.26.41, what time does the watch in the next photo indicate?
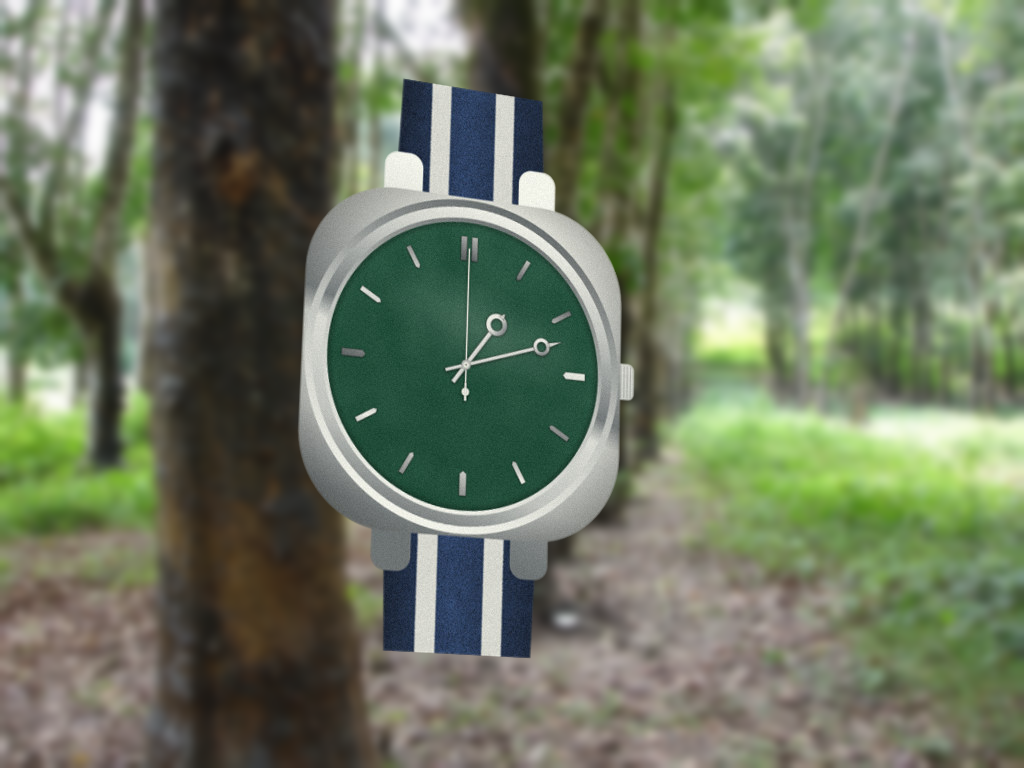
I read 1.12.00
